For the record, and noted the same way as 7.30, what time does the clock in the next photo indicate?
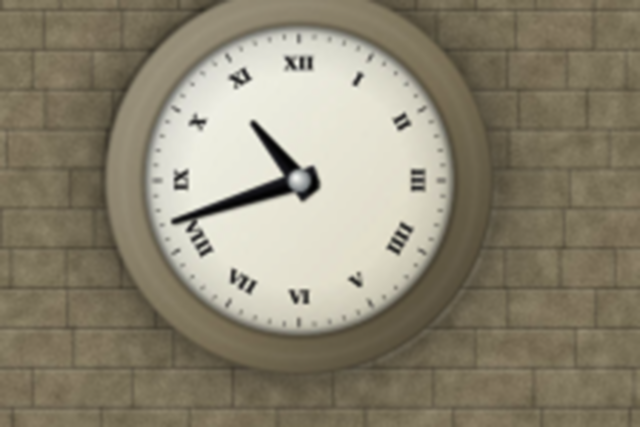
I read 10.42
